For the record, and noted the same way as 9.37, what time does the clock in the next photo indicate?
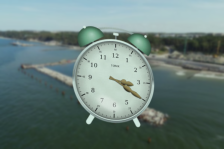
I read 3.20
